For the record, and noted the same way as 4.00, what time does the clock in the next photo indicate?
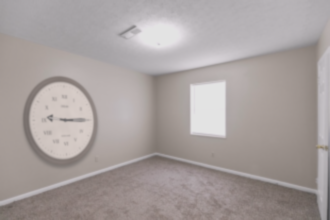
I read 9.15
